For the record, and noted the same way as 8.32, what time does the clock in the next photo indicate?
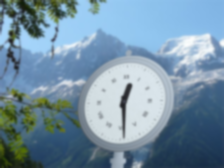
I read 12.29
